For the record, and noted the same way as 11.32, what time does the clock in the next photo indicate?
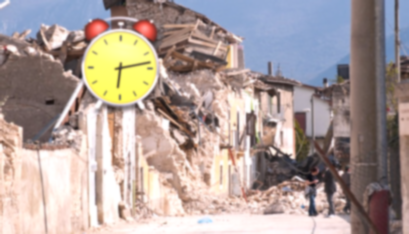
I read 6.13
